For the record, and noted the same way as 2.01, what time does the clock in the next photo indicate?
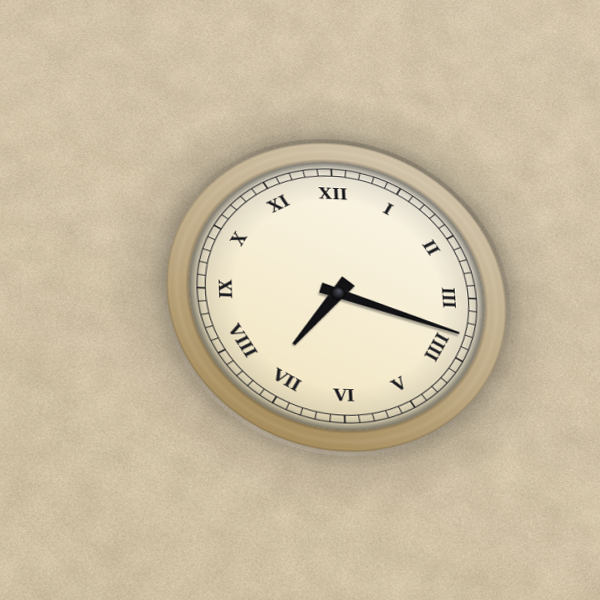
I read 7.18
